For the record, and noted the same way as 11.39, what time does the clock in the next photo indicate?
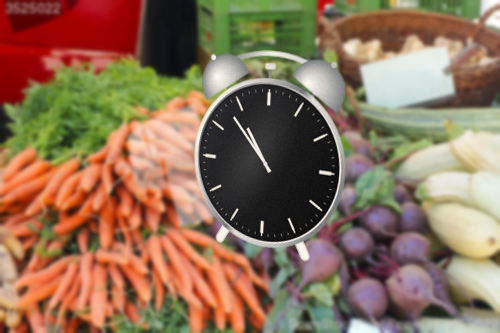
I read 10.53
